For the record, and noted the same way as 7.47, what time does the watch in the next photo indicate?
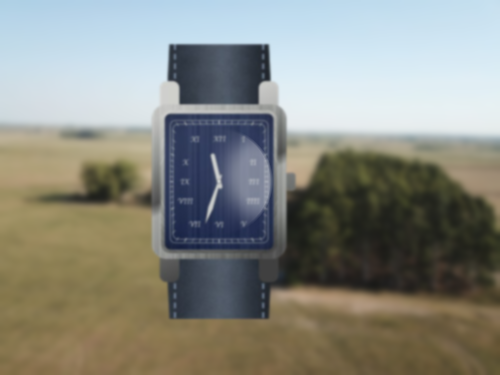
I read 11.33
